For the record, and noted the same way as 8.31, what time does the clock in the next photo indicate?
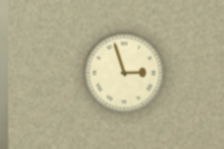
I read 2.57
